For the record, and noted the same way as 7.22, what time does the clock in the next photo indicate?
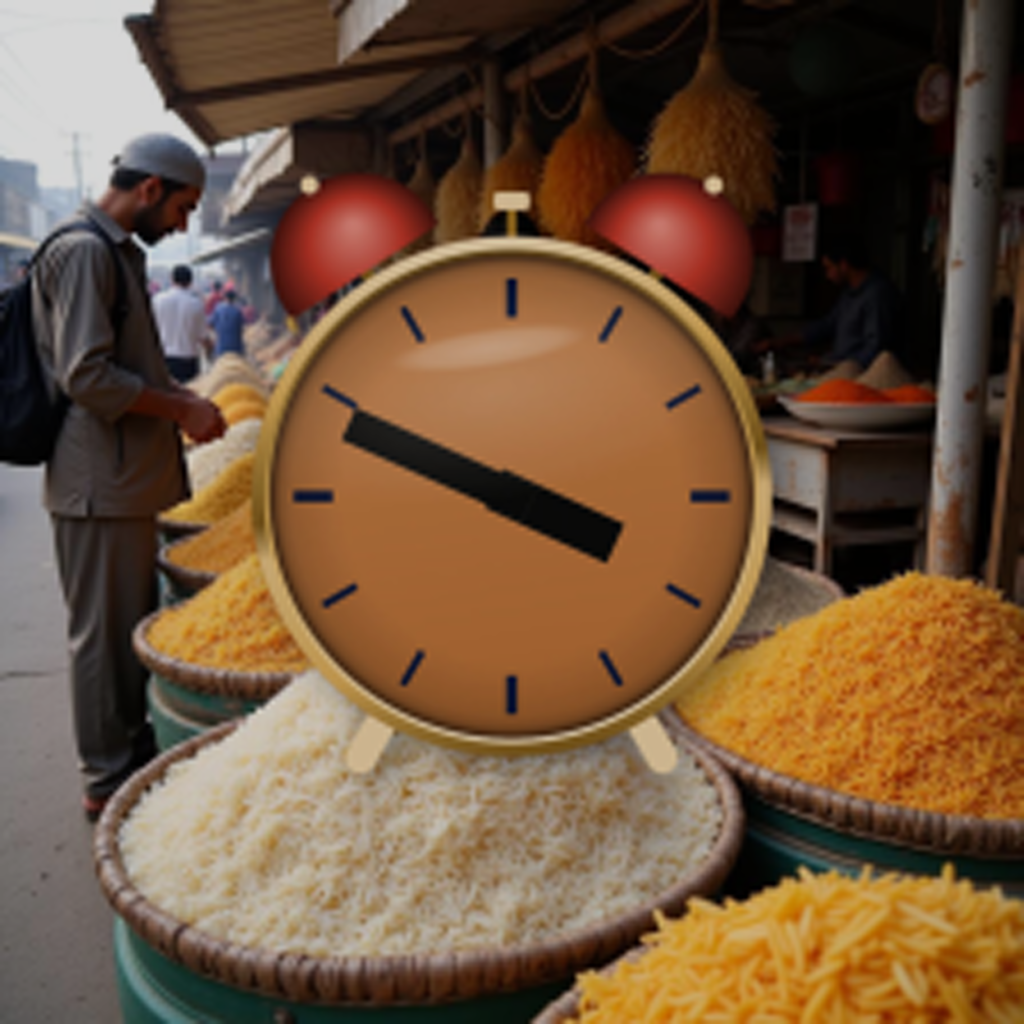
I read 3.49
